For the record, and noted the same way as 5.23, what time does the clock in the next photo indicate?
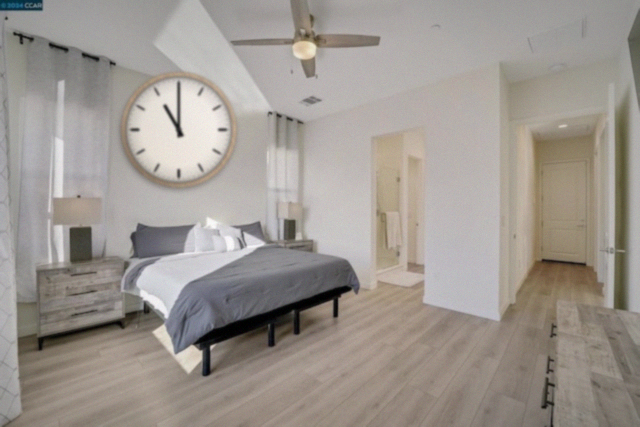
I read 11.00
